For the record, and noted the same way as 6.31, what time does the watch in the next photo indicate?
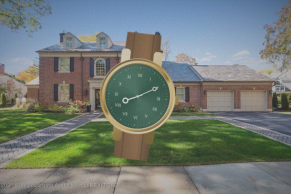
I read 8.10
